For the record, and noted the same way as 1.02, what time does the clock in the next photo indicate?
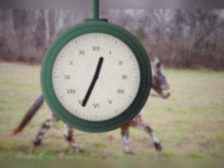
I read 12.34
